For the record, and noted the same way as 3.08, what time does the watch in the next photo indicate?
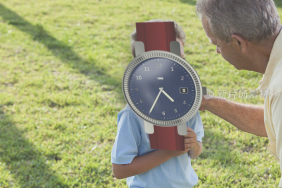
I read 4.35
